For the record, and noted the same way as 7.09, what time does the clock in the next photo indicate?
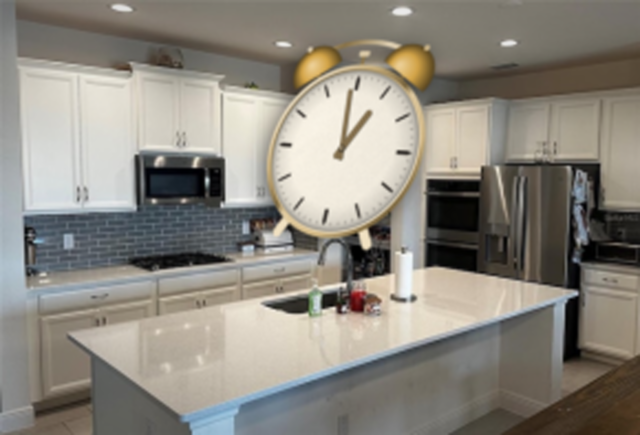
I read 12.59
